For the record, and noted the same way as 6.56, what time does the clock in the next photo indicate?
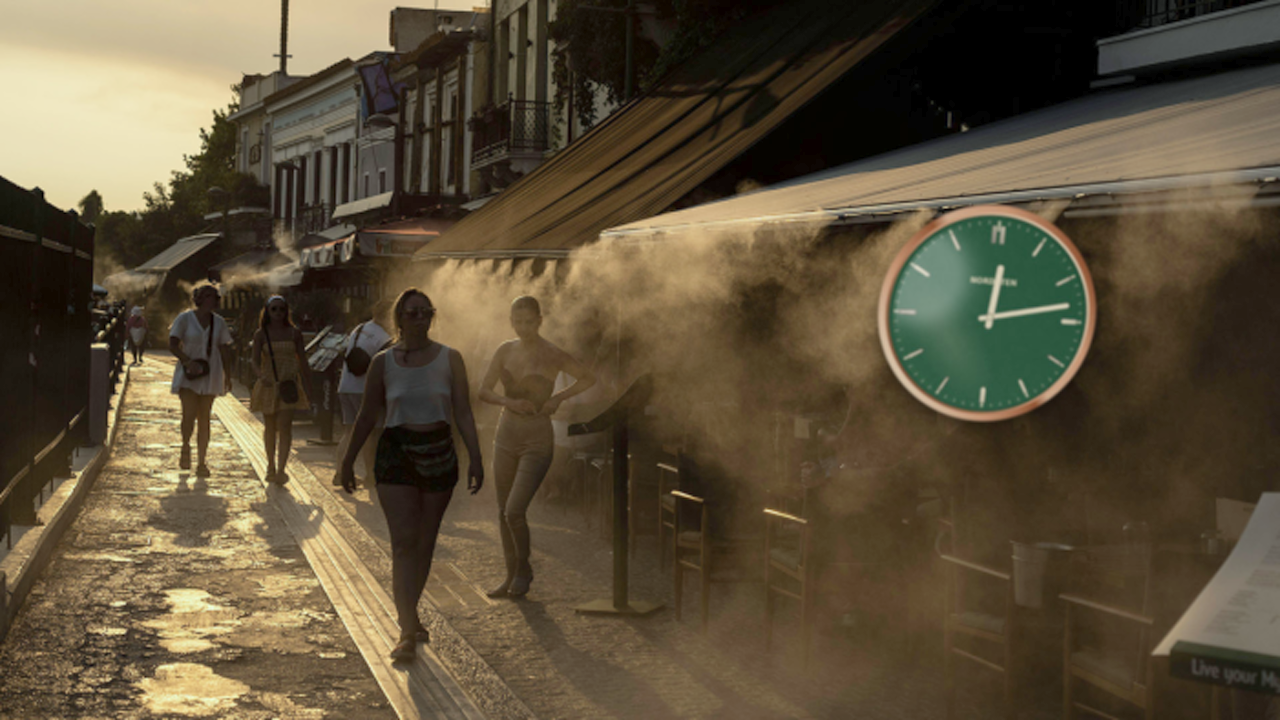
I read 12.13
